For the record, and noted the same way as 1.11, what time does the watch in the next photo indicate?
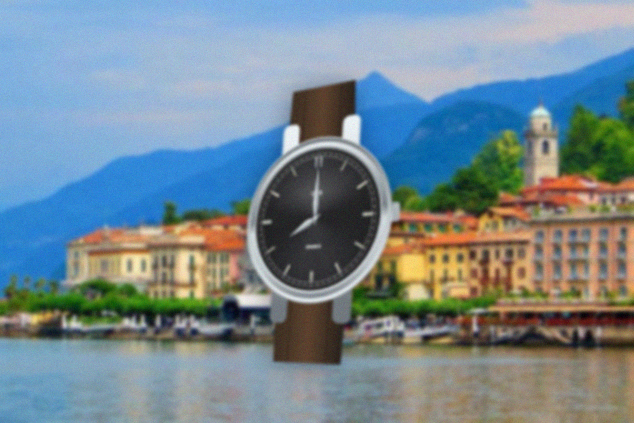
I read 8.00
